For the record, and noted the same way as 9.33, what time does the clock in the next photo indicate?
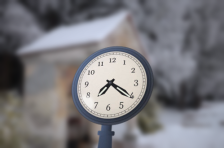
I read 7.21
